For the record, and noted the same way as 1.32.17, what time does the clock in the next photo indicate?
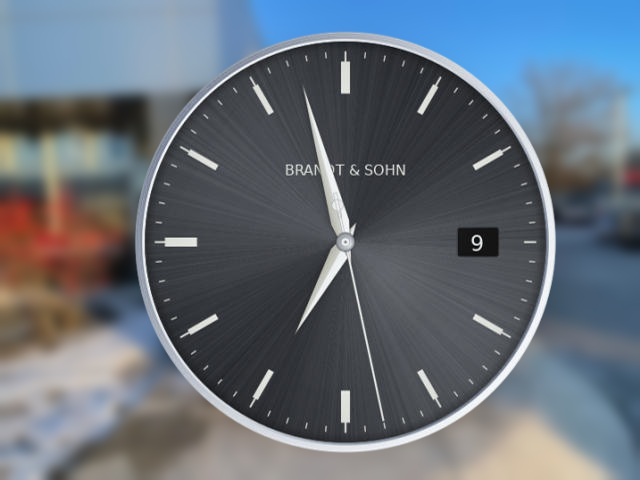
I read 6.57.28
